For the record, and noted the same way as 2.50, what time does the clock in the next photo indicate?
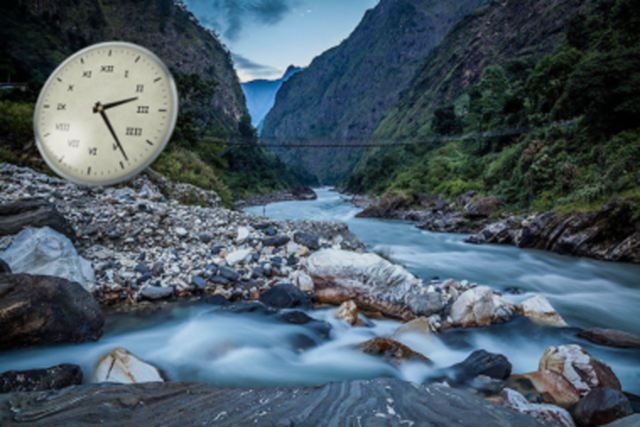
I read 2.24
